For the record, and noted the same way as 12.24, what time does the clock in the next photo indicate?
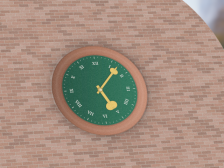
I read 5.07
